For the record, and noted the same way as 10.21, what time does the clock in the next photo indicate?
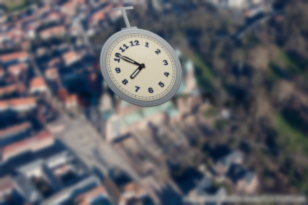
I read 7.51
